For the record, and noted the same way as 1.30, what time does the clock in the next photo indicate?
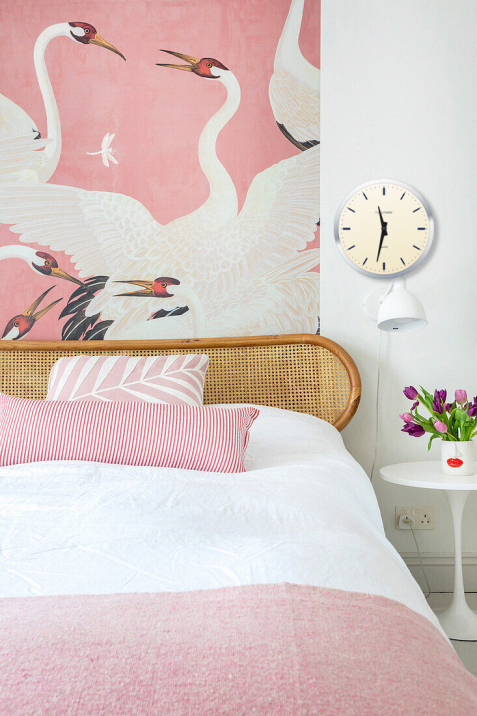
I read 11.32
